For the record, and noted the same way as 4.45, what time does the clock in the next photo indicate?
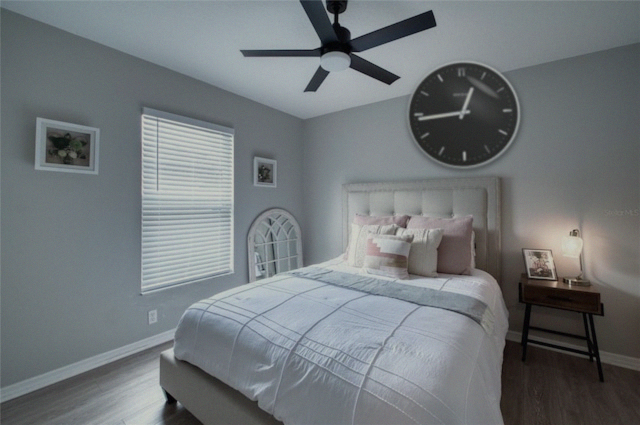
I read 12.44
